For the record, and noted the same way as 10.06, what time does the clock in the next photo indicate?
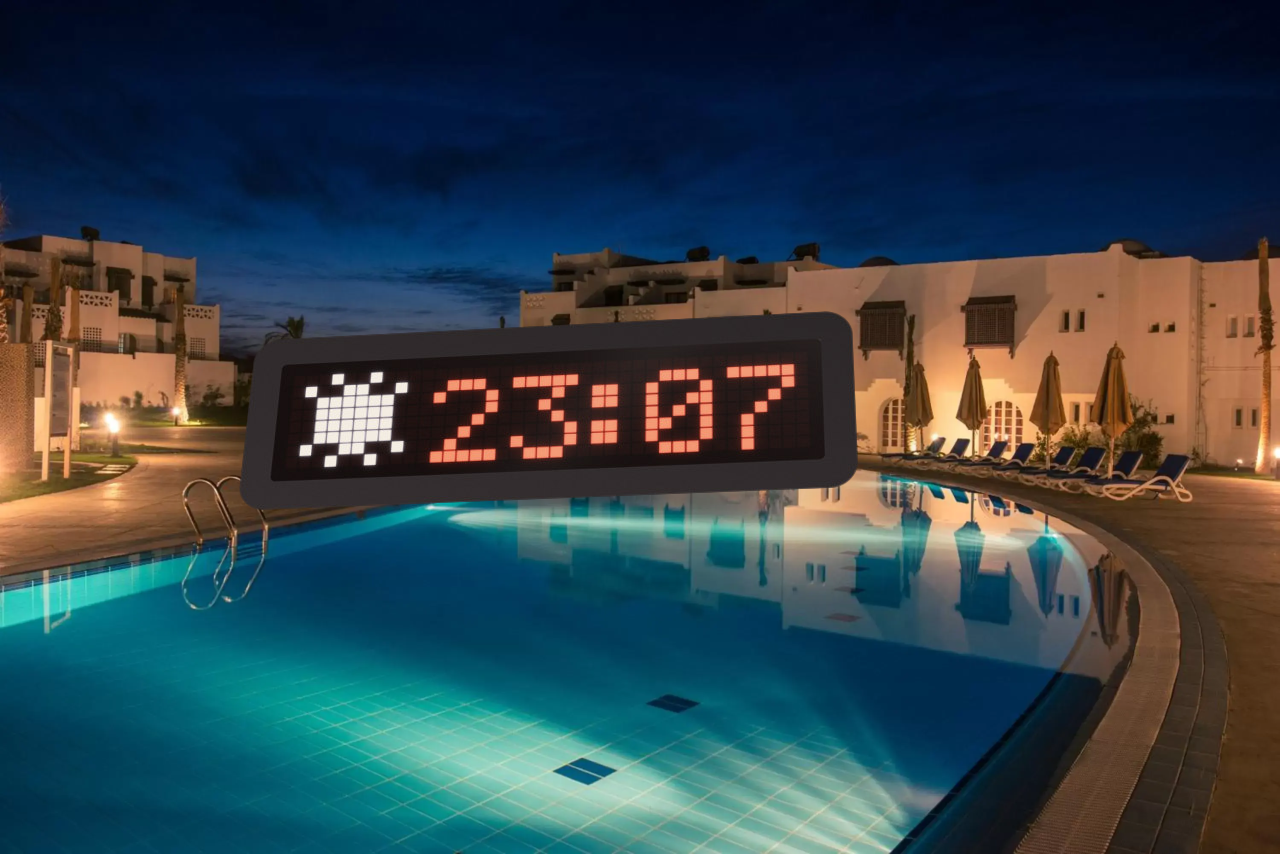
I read 23.07
